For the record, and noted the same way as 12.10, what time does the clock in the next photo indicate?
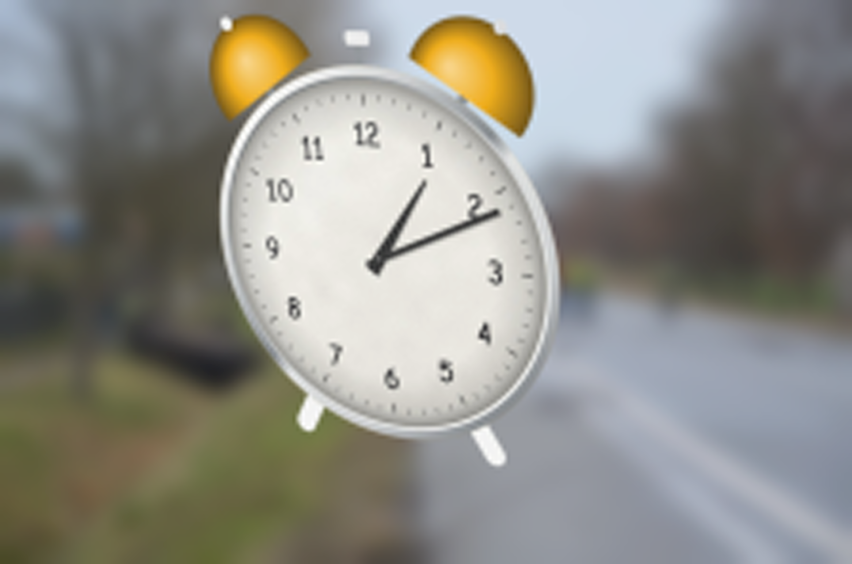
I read 1.11
